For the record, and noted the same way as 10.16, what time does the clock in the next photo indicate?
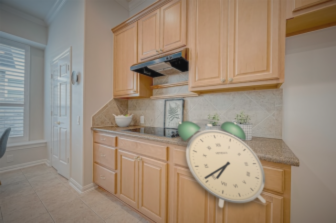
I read 7.41
